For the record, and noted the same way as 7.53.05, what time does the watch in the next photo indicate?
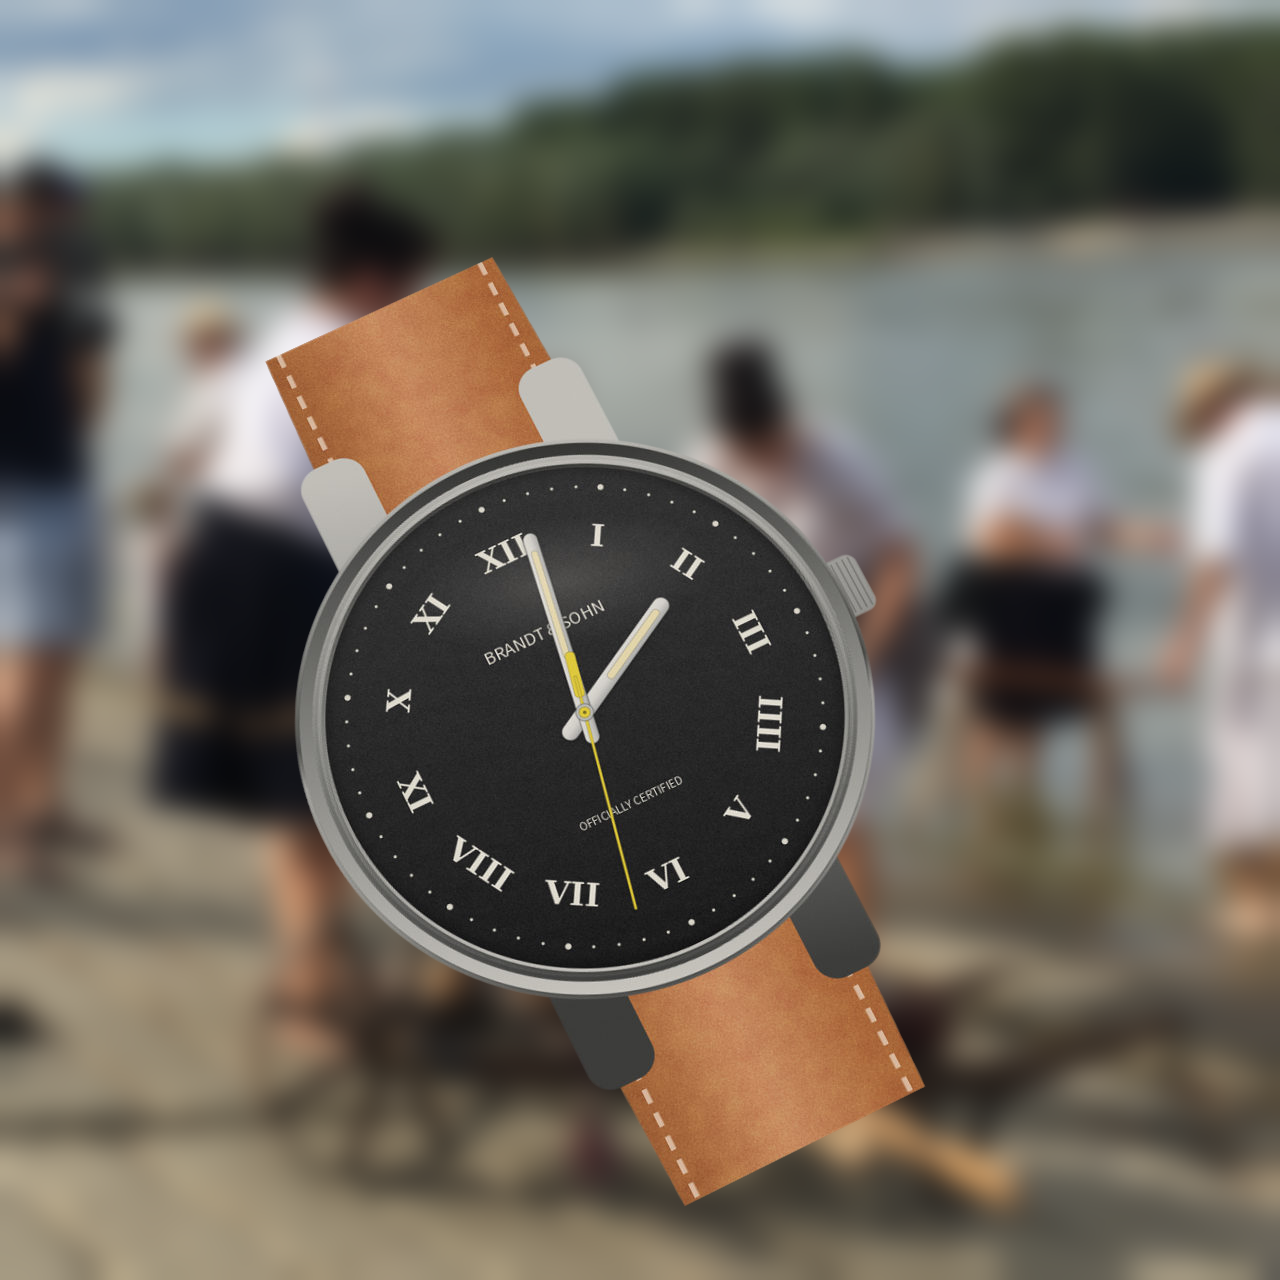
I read 2.01.32
